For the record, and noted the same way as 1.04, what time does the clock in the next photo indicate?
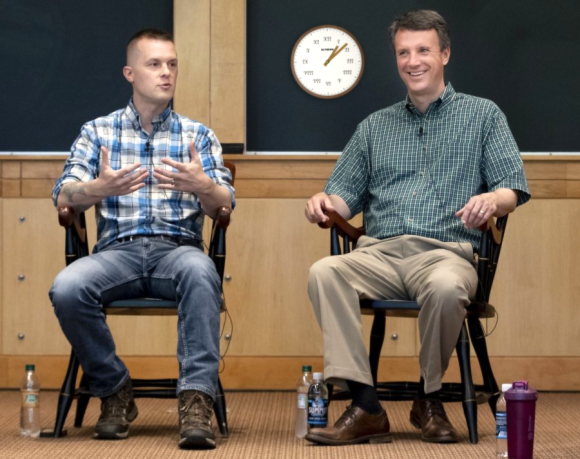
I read 1.08
